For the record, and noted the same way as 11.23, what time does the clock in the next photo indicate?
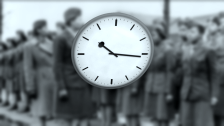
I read 10.16
